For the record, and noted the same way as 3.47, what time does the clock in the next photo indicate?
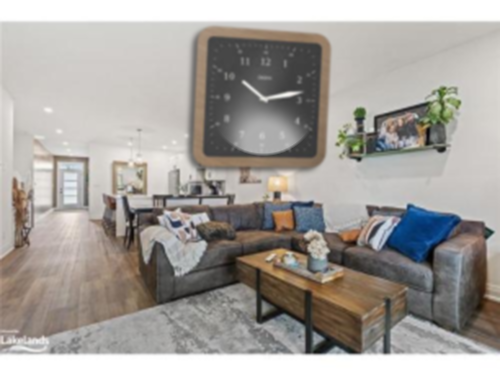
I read 10.13
